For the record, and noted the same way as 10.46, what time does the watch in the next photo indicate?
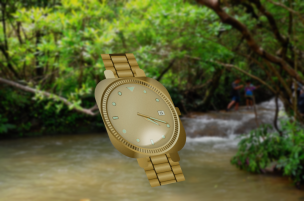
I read 4.19
